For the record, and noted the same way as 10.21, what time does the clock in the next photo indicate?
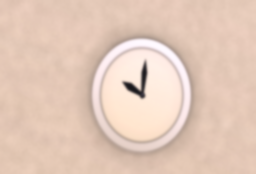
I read 10.01
